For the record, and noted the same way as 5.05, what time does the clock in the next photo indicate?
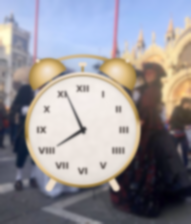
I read 7.56
